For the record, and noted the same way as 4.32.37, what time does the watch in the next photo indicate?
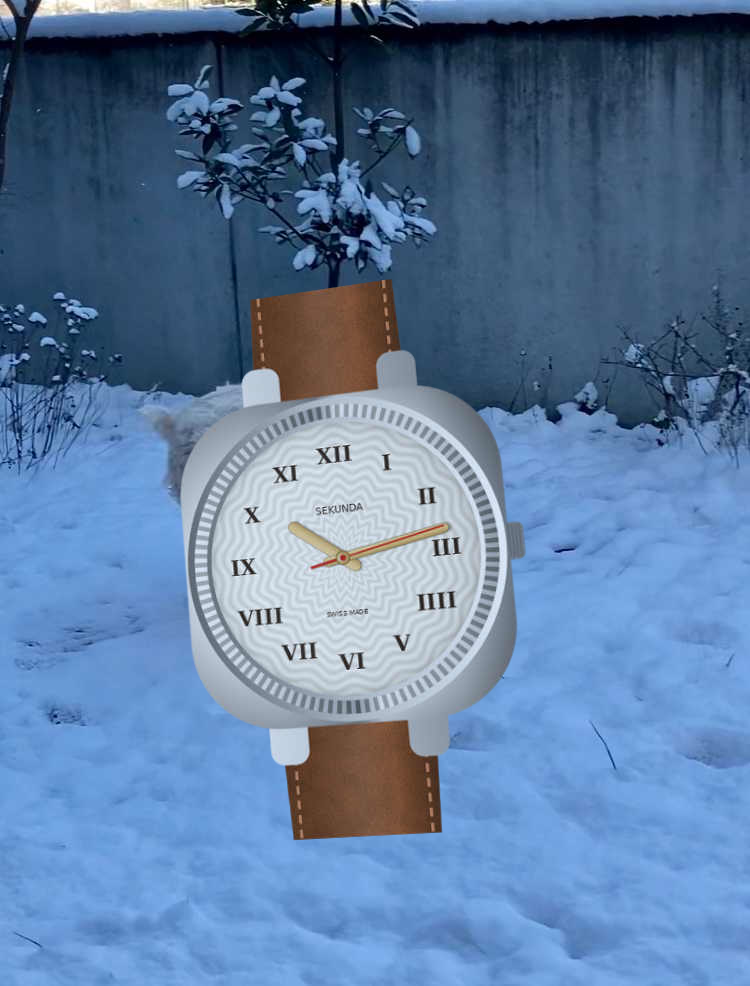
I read 10.13.13
